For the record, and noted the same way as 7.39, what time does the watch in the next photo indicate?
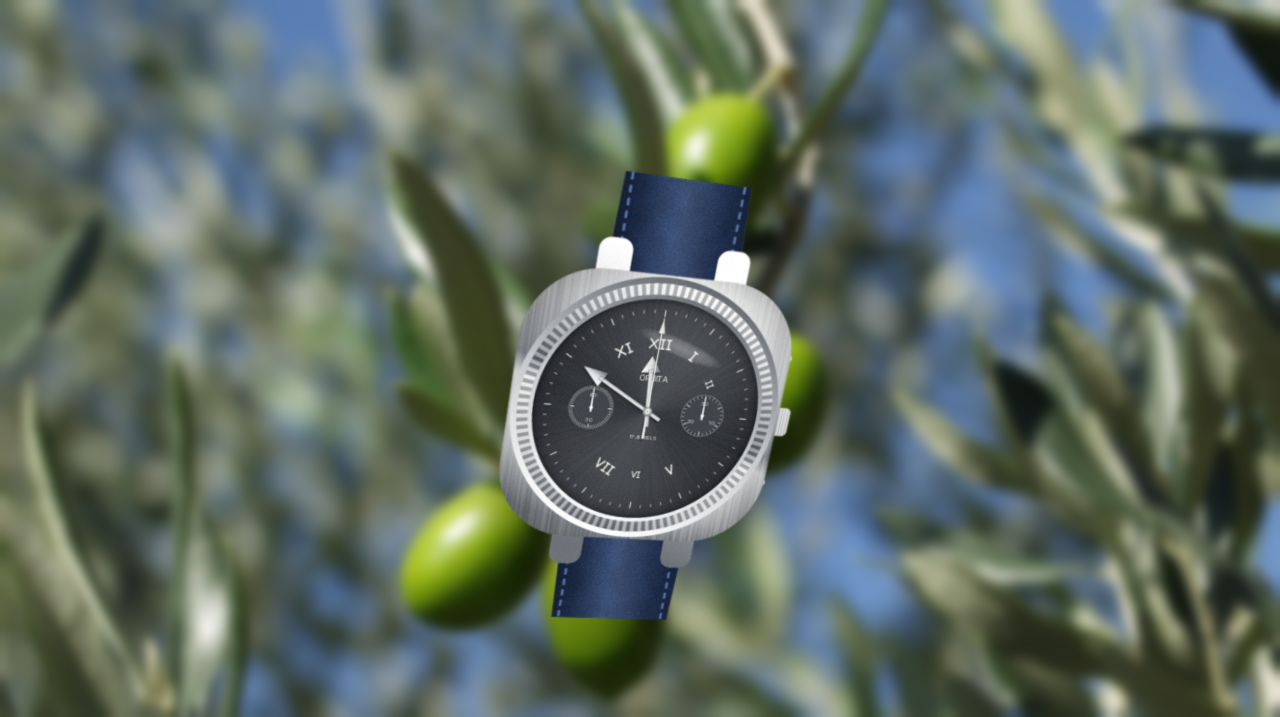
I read 11.50
